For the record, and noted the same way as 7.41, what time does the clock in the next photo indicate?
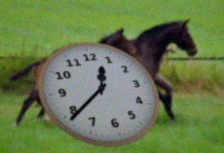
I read 12.39
